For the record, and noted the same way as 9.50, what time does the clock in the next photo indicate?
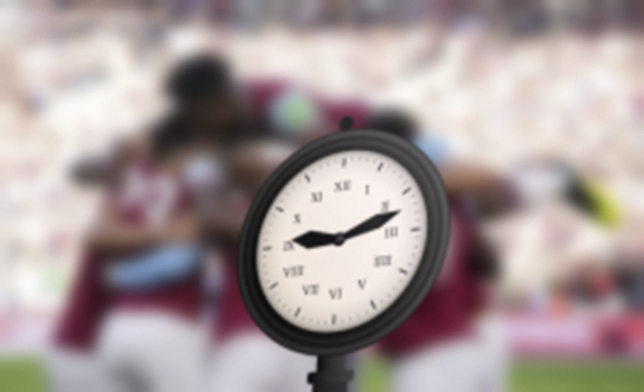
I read 9.12
